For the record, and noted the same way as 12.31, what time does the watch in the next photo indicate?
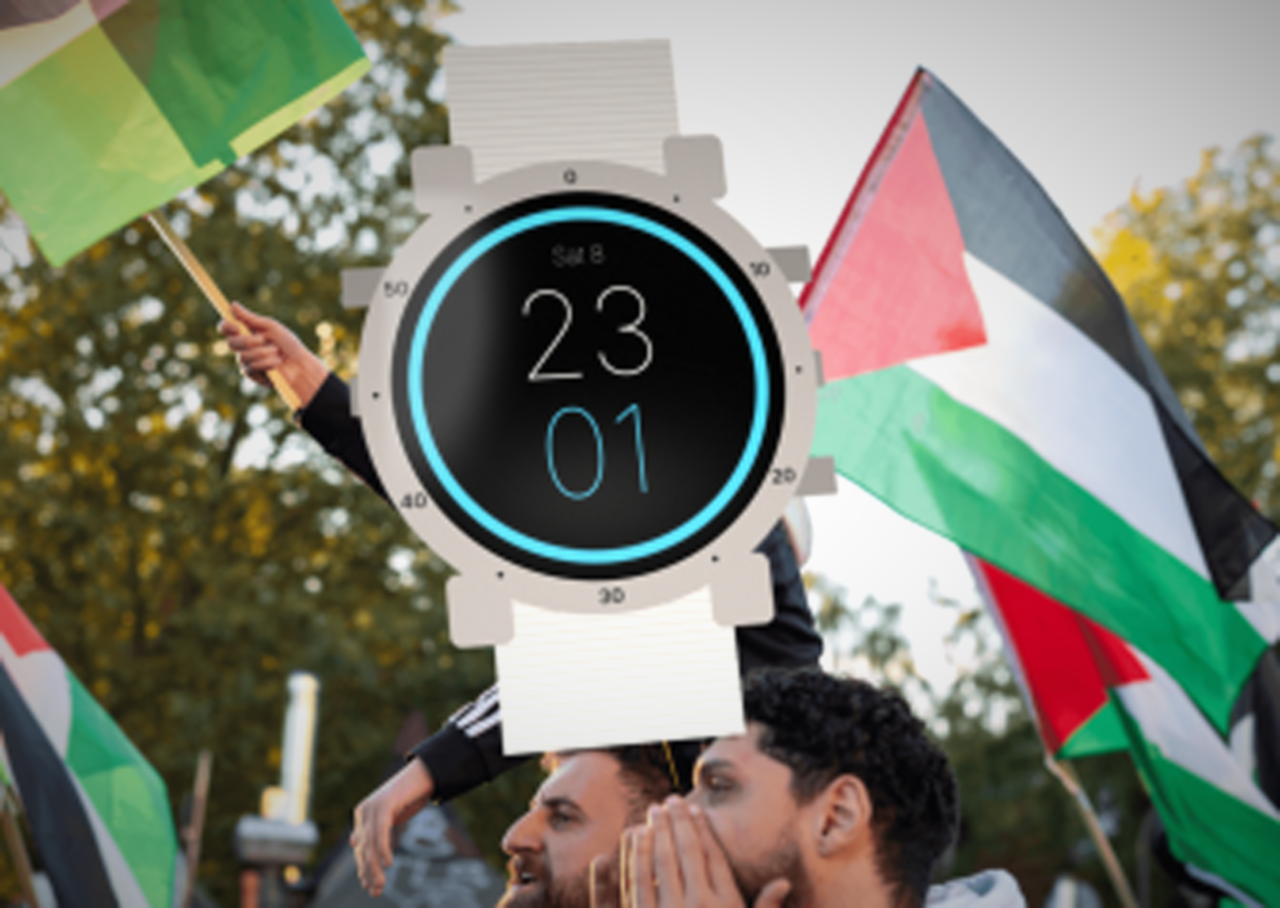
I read 23.01
